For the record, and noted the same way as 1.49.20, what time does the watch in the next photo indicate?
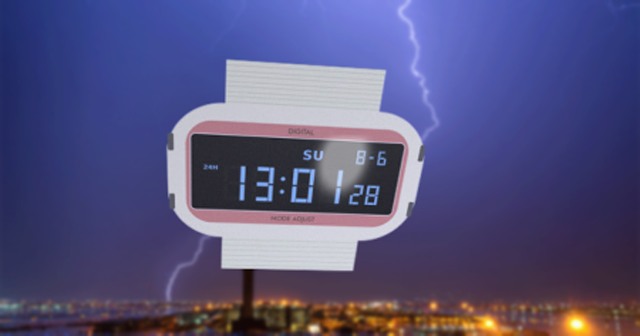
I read 13.01.28
